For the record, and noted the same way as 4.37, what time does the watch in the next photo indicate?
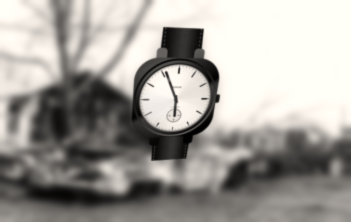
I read 5.56
